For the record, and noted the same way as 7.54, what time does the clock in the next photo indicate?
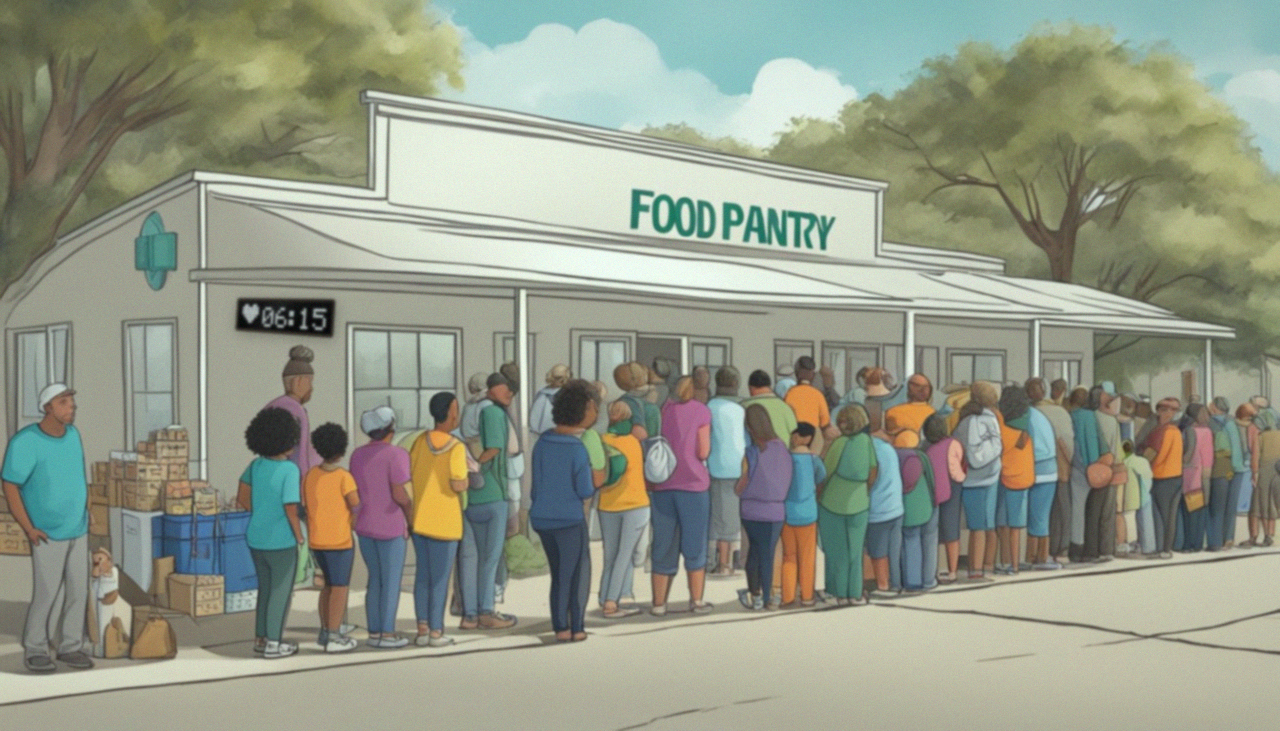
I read 6.15
